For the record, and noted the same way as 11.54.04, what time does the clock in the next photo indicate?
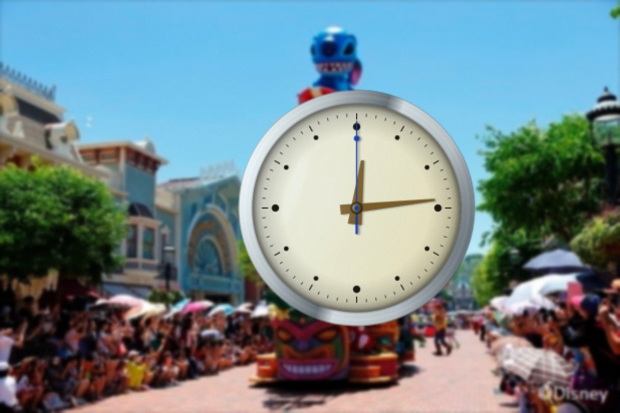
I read 12.14.00
